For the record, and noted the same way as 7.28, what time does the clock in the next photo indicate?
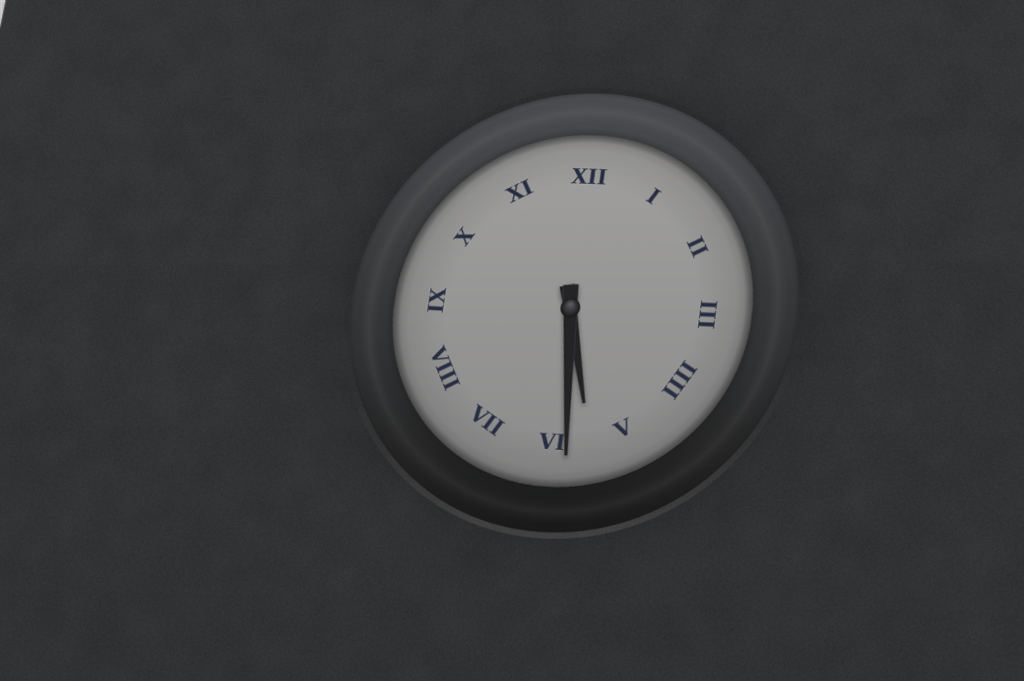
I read 5.29
